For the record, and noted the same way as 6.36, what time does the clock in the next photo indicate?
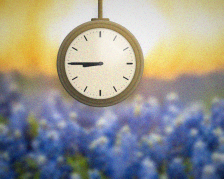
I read 8.45
